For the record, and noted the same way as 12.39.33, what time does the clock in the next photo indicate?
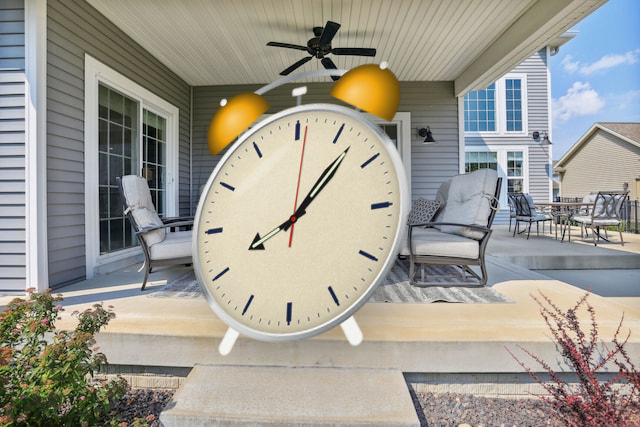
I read 8.07.01
